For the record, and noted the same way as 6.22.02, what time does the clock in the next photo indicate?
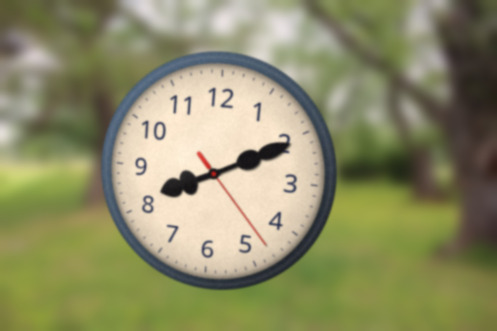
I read 8.10.23
